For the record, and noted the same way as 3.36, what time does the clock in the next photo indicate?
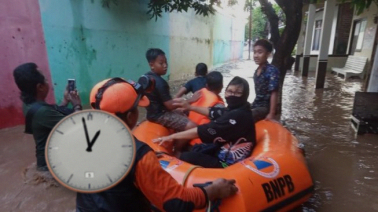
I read 12.58
